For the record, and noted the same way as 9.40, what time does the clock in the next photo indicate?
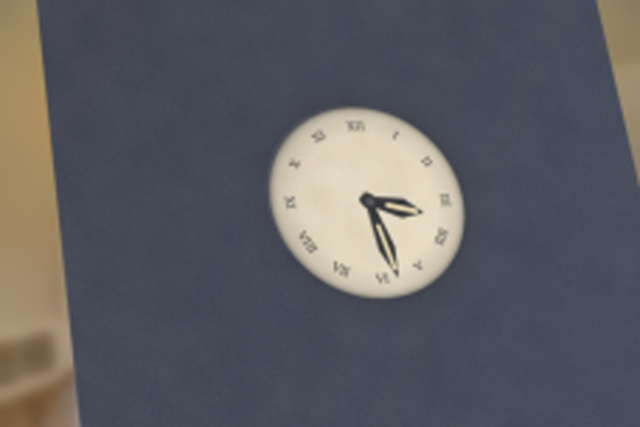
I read 3.28
